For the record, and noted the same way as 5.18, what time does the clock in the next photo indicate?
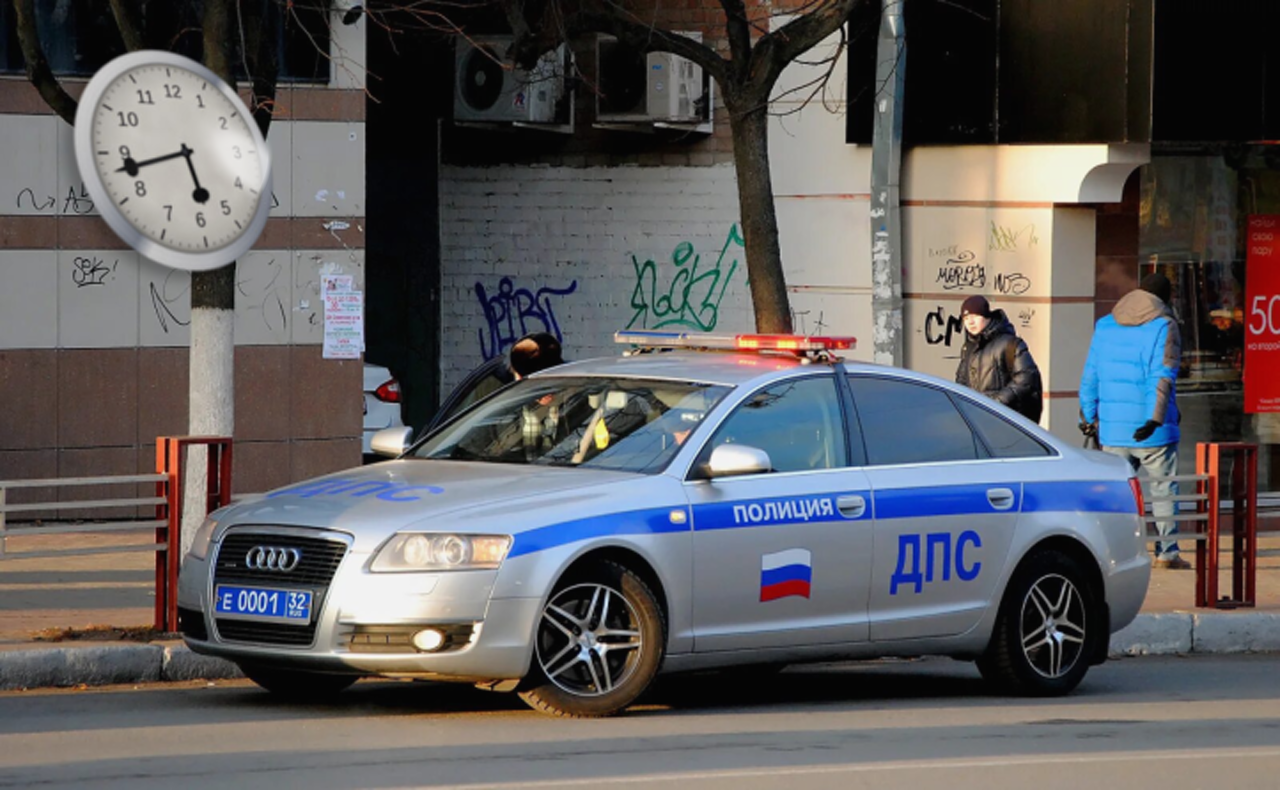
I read 5.43
